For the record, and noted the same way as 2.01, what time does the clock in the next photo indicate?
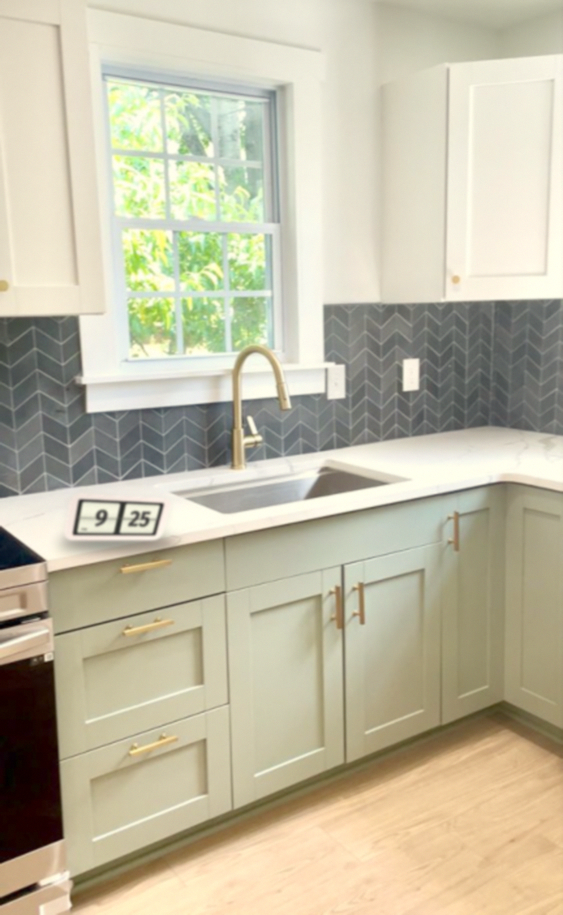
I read 9.25
